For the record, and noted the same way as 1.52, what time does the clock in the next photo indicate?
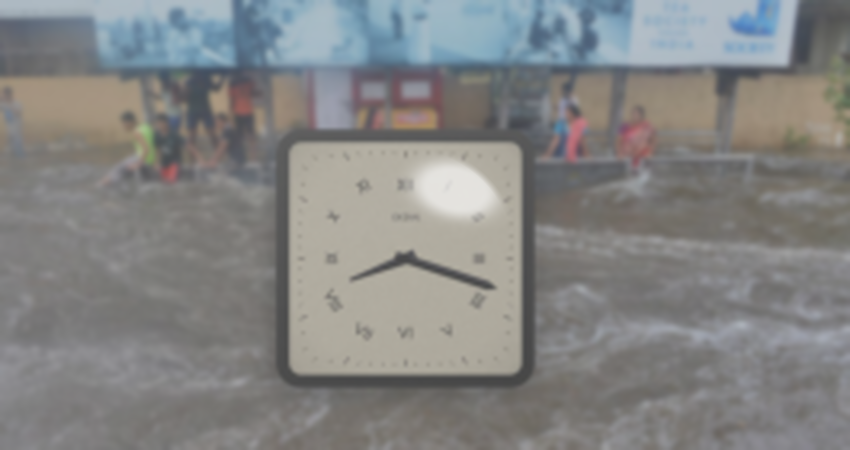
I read 8.18
